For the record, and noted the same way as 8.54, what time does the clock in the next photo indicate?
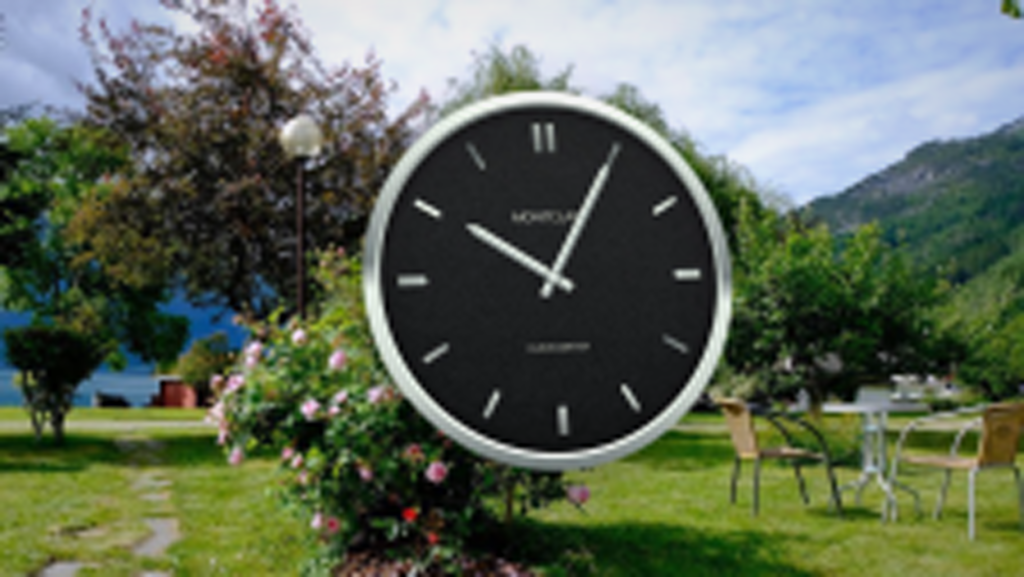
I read 10.05
